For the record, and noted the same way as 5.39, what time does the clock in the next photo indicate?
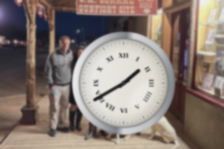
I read 1.40
